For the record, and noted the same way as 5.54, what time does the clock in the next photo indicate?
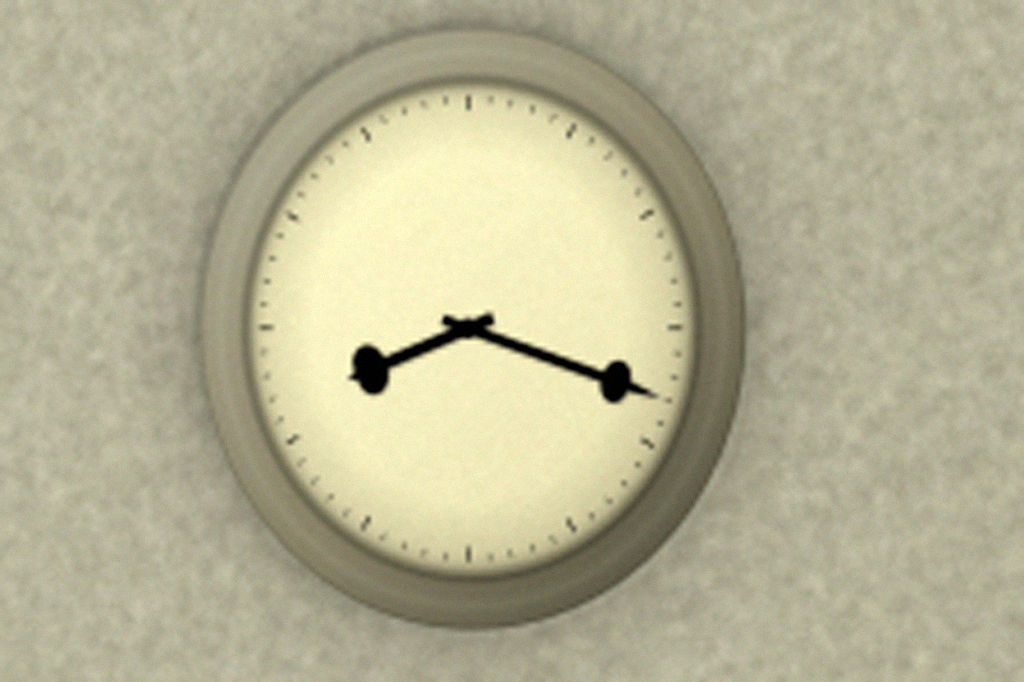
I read 8.18
